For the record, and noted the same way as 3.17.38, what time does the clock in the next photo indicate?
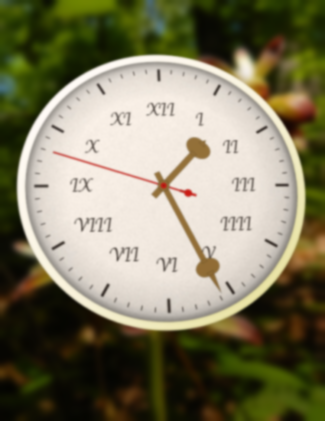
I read 1.25.48
